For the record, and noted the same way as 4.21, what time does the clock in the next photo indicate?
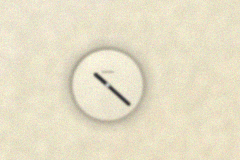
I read 10.22
